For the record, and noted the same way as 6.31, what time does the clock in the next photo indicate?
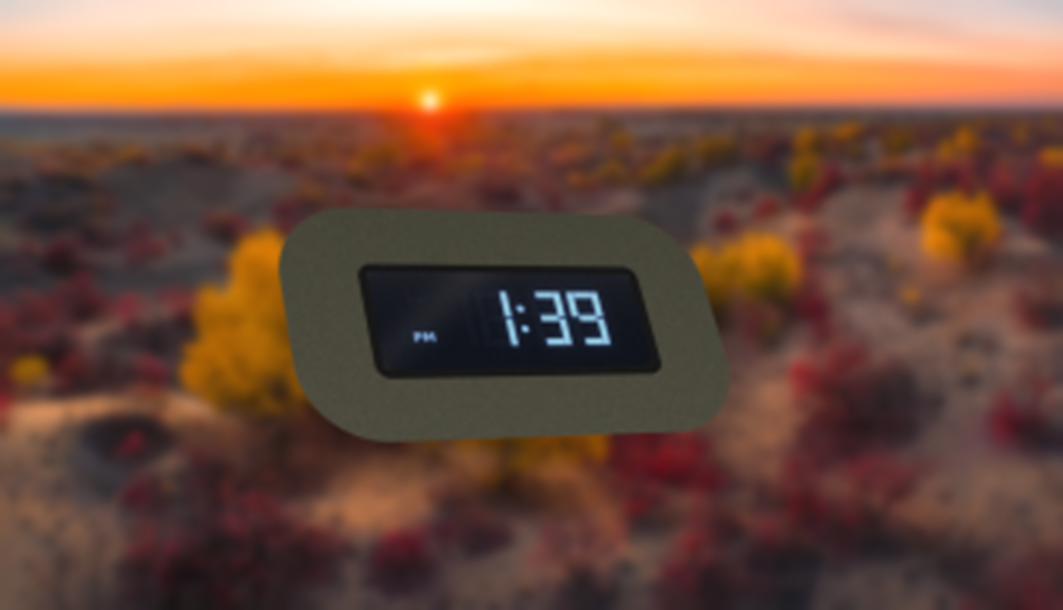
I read 1.39
